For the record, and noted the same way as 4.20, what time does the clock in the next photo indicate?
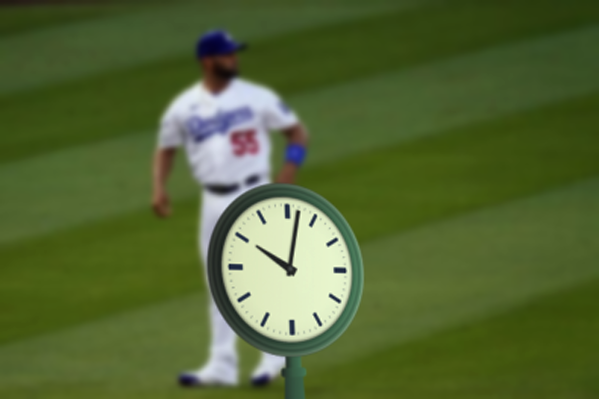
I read 10.02
